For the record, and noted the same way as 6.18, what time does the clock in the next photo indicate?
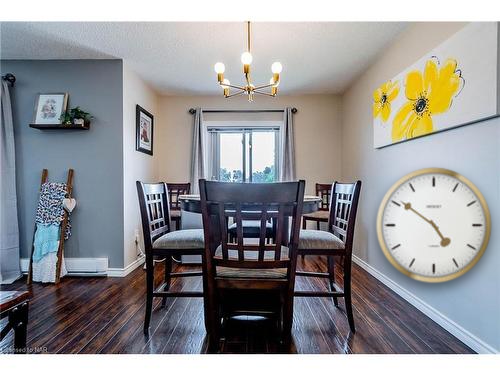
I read 4.51
